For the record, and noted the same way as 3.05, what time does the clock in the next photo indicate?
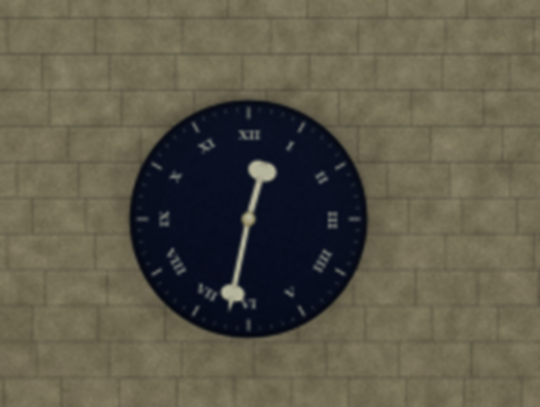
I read 12.32
